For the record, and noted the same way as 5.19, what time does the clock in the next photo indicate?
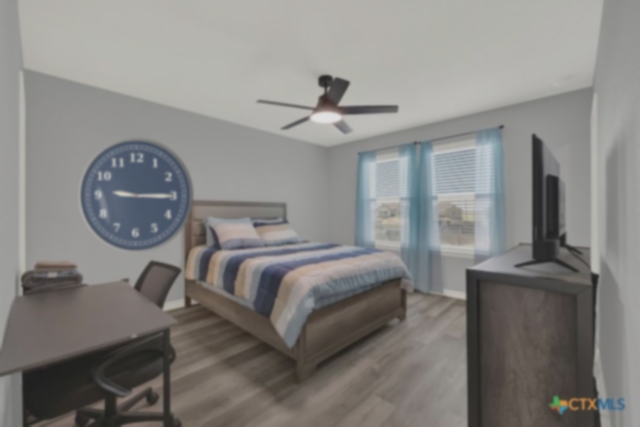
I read 9.15
